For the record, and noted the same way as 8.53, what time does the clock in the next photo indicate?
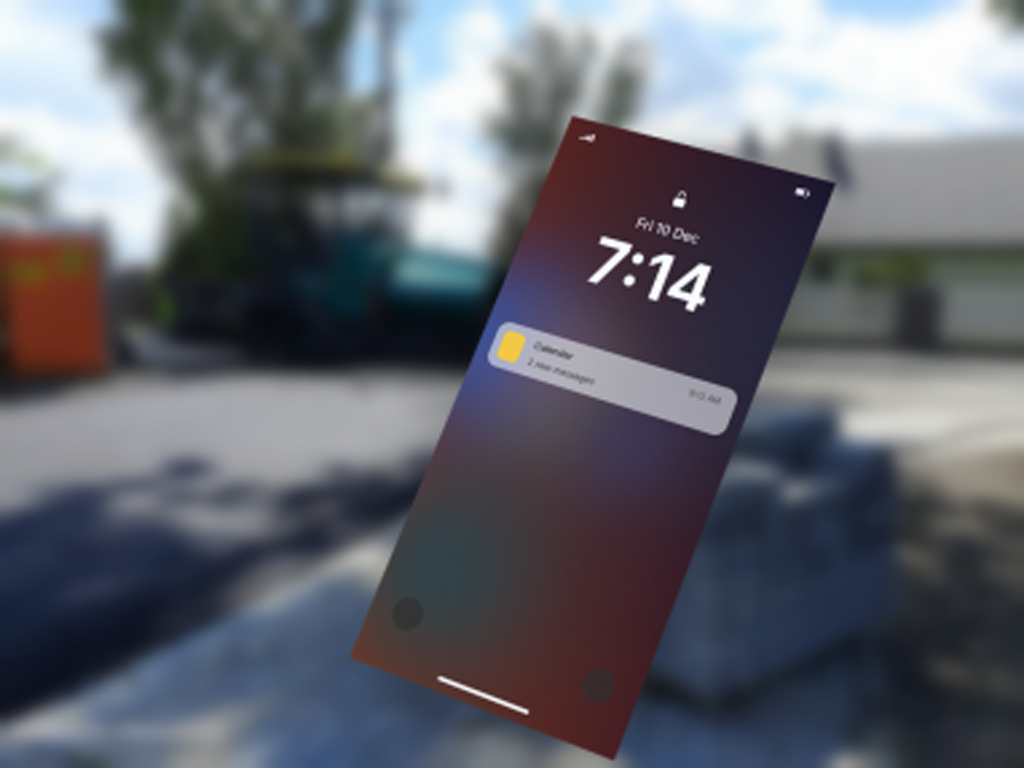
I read 7.14
